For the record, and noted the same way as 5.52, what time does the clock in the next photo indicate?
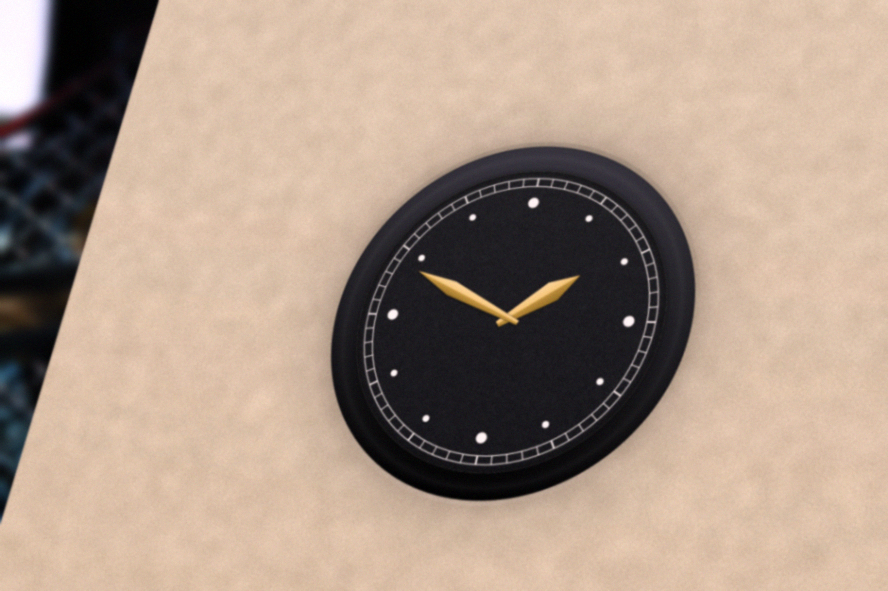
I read 1.49
